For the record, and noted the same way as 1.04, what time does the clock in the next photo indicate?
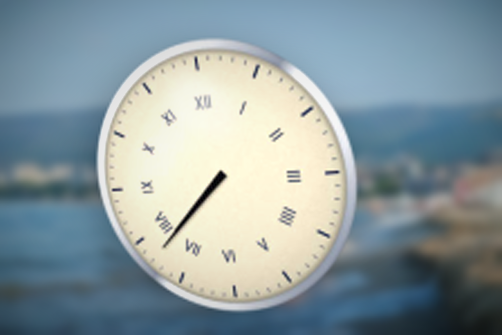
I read 7.38
